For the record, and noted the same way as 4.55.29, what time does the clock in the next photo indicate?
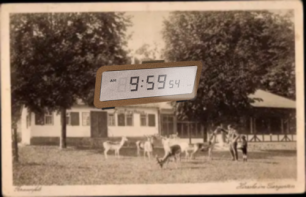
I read 9.59.54
